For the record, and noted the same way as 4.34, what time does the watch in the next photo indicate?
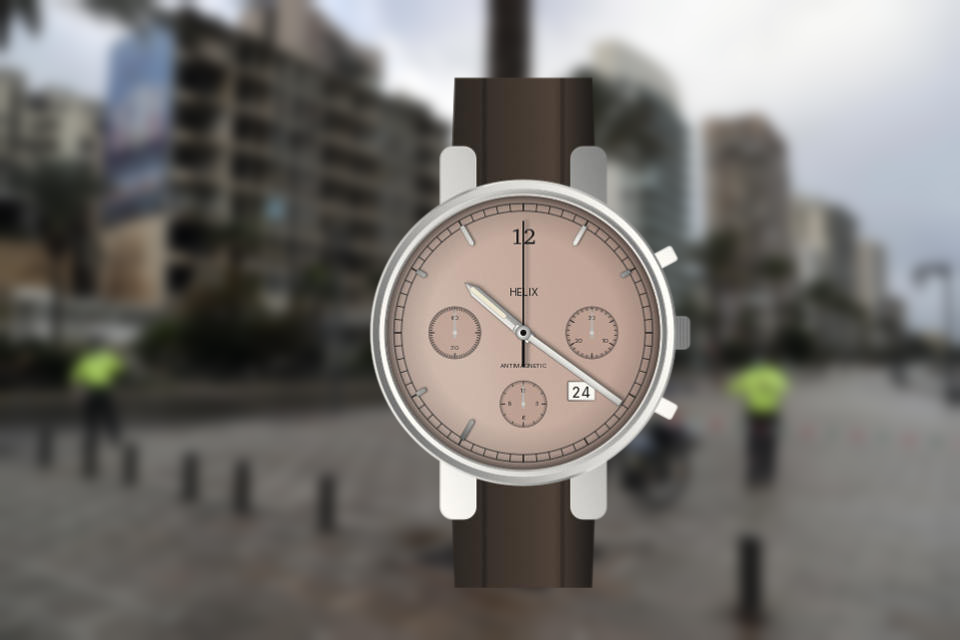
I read 10.21
